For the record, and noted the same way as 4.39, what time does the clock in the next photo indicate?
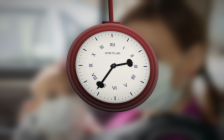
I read 2.36
